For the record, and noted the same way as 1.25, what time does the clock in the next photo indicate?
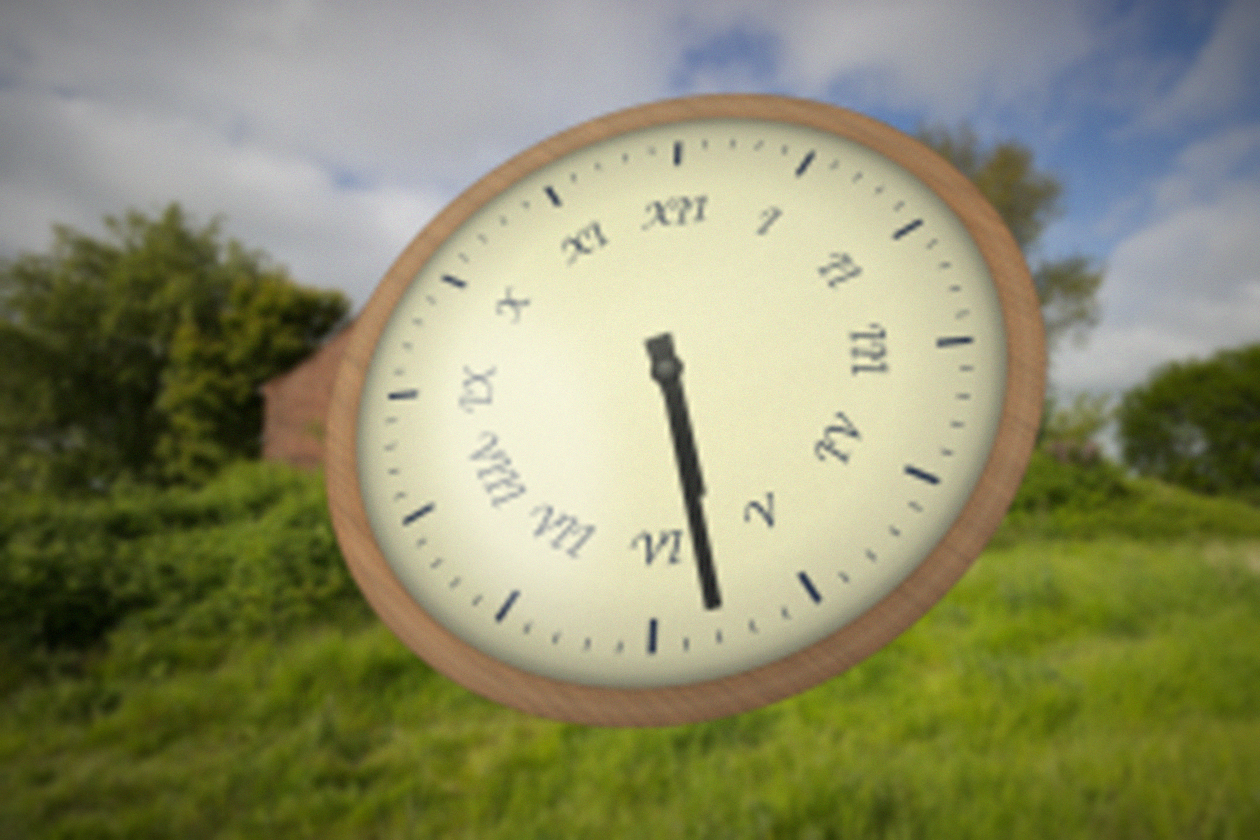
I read 5.28
